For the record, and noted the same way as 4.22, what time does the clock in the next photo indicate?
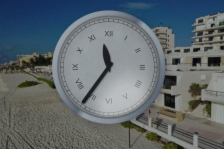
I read 11.36
